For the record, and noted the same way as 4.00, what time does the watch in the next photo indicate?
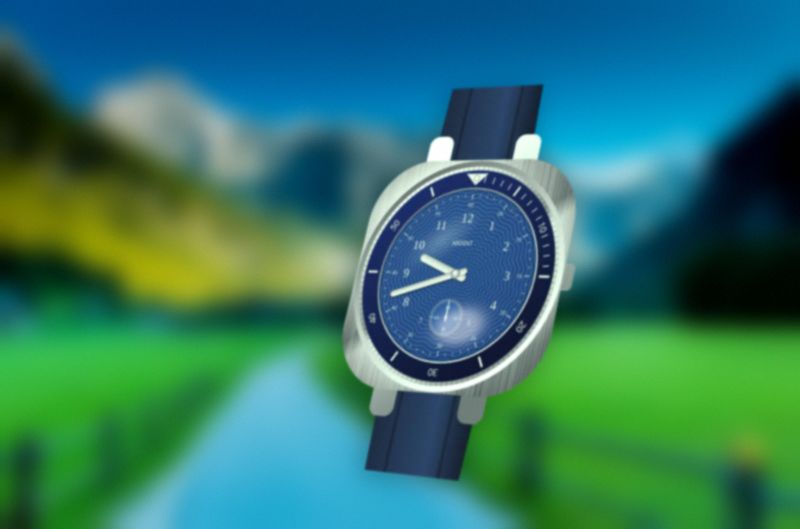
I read 9.42
